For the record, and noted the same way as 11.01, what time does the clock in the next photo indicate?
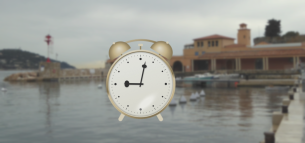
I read 9.02
